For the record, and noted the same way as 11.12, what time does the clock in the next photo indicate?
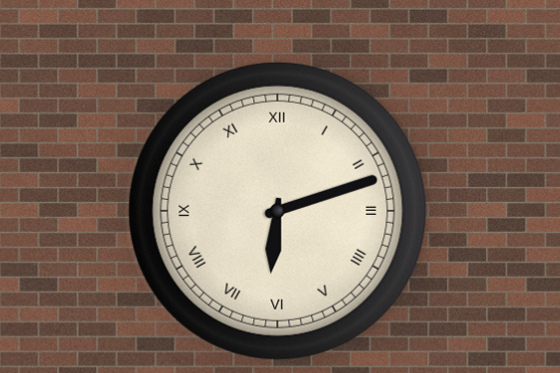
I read 6.12
